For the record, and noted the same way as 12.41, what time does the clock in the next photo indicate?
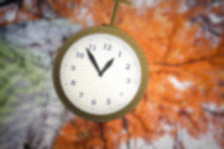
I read 12.53
